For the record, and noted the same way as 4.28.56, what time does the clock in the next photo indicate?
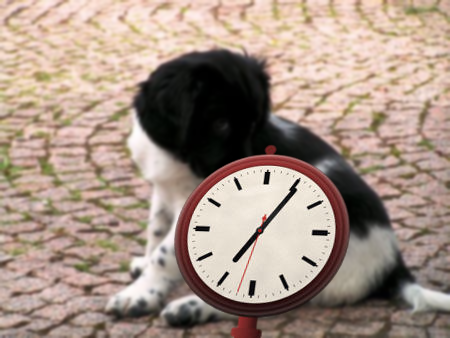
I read 7.05.32
